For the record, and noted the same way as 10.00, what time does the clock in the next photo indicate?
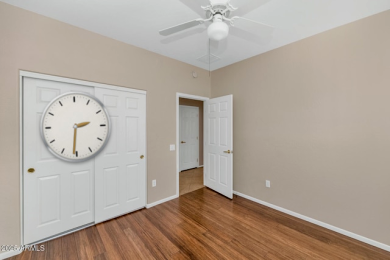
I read 2.31
